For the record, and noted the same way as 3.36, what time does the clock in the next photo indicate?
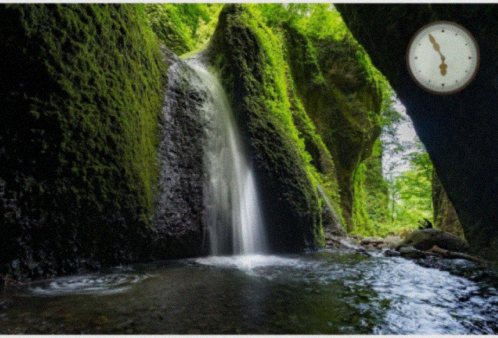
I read 5.55
